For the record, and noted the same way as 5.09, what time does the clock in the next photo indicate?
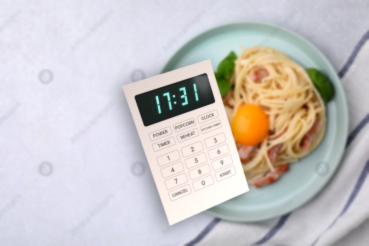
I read 17.31
